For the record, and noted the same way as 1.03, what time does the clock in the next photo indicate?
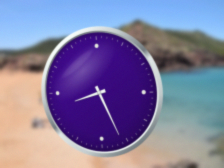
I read 8.26
